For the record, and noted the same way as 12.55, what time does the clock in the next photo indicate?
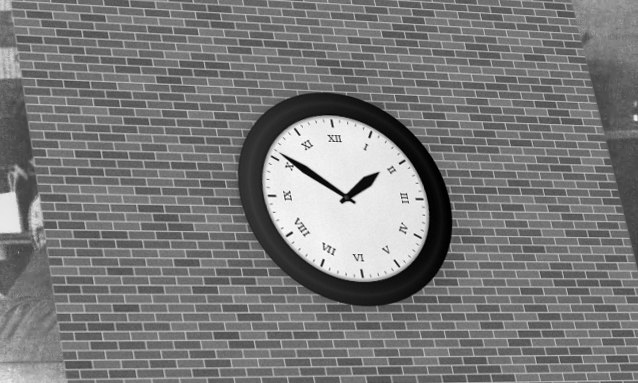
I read 1.51
